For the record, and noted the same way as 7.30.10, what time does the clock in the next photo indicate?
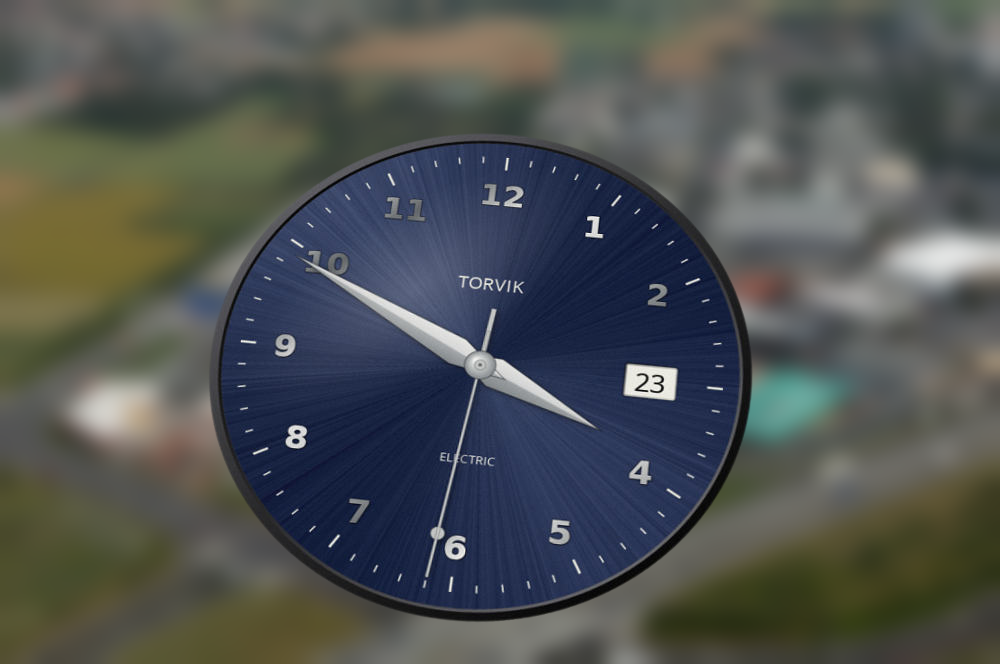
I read 3.49.31
